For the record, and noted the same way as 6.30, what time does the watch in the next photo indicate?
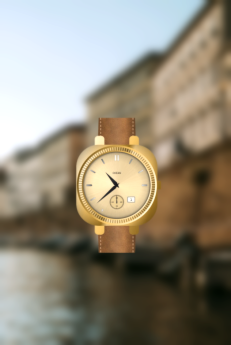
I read 10.38
